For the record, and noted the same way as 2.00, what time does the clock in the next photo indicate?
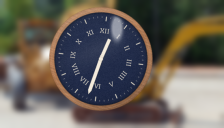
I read 12.32
